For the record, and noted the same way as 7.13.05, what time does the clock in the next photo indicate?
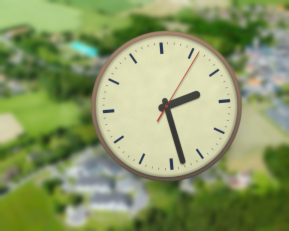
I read 2.28.06
